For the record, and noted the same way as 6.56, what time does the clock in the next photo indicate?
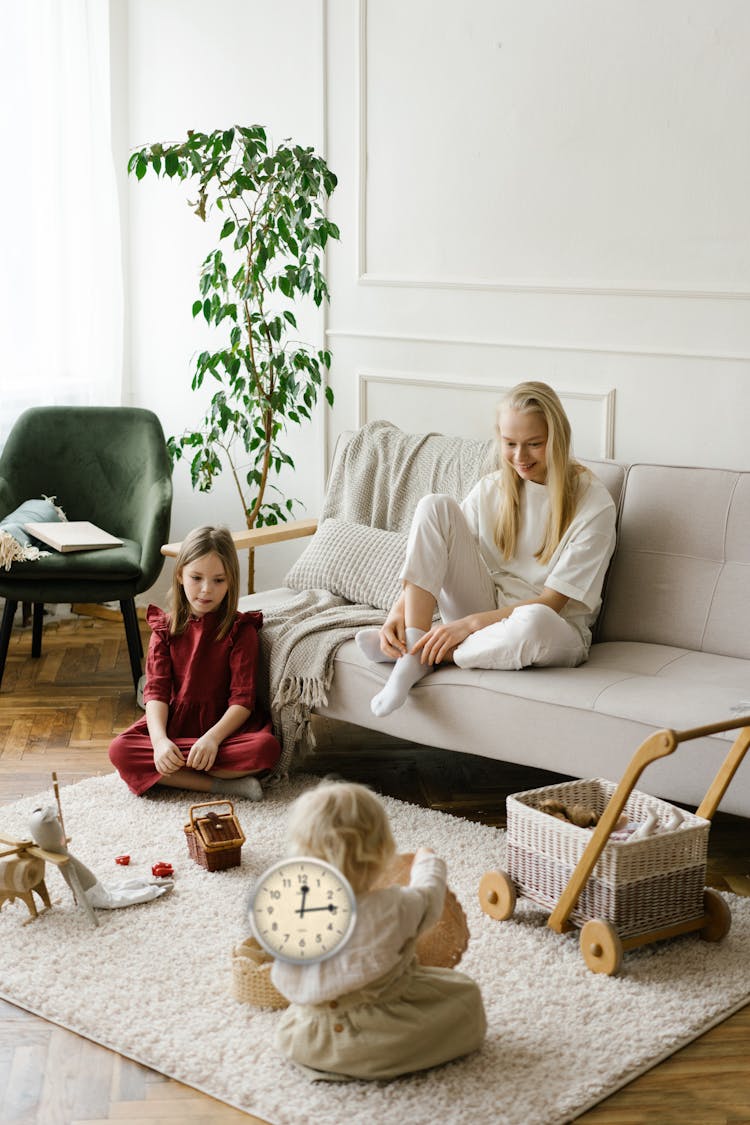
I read 12.14
